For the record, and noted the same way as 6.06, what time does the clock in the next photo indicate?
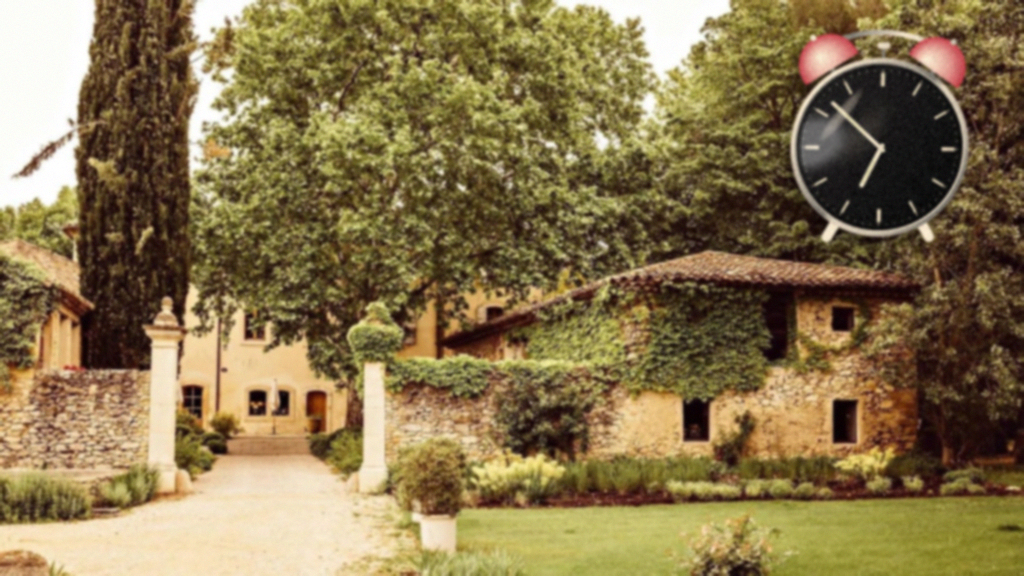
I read 6.52
